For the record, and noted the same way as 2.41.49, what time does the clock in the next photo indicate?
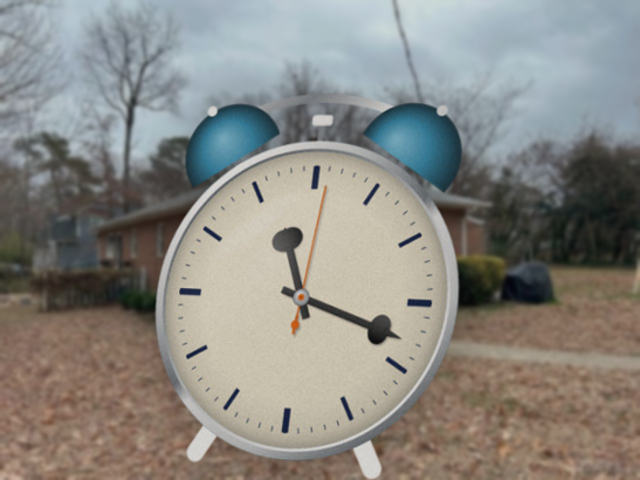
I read 11.18.01
